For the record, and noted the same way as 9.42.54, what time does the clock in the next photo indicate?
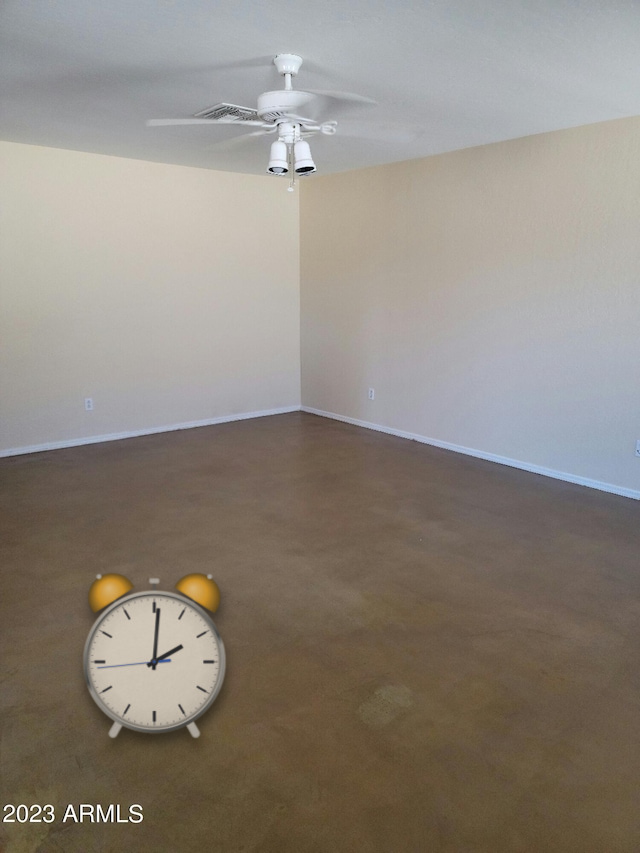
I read 2.00.44
